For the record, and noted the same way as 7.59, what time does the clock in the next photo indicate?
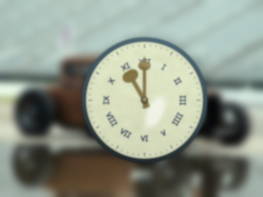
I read 11.00
